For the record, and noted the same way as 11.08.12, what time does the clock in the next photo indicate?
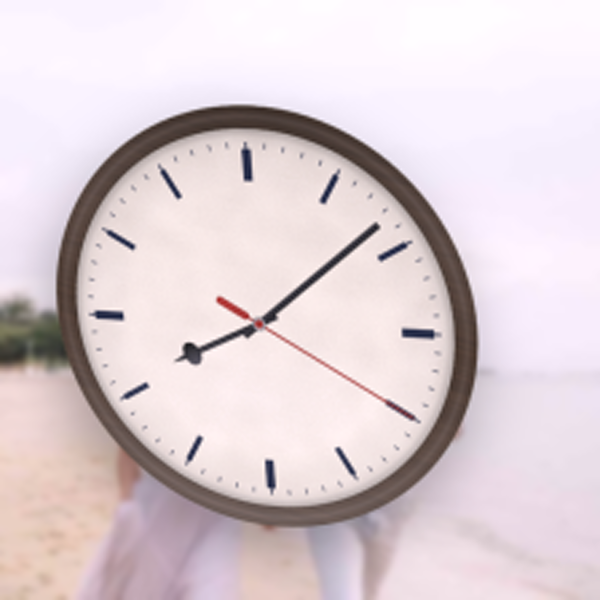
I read 8.08.20
